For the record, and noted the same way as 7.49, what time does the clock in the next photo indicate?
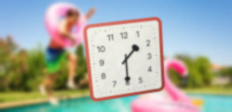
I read 1.30
